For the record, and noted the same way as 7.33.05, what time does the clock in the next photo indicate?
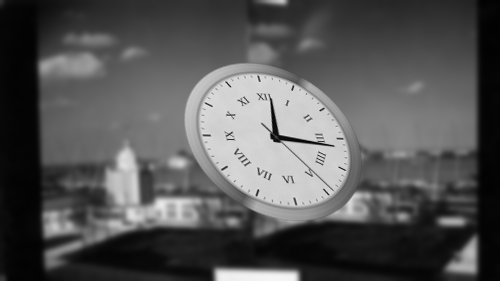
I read 12.16.24
